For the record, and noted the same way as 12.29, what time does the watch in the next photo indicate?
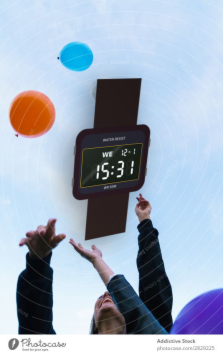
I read 15.31
